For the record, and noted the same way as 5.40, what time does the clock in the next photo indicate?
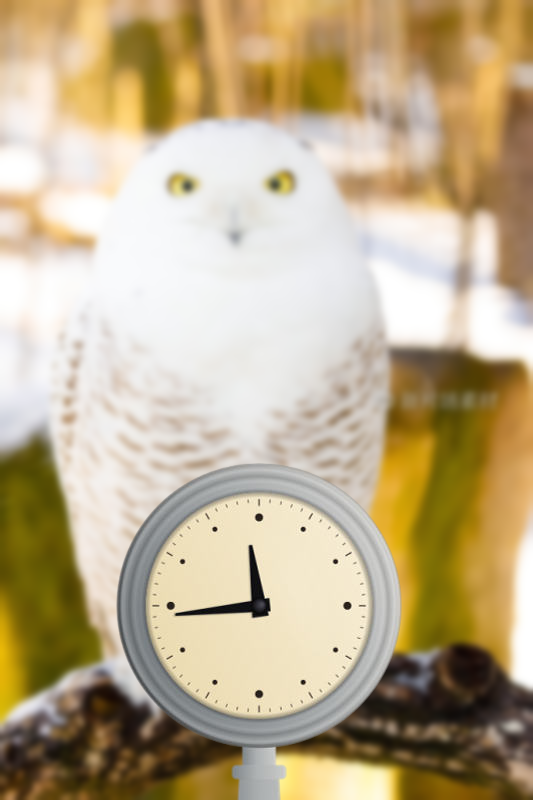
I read 11.44
